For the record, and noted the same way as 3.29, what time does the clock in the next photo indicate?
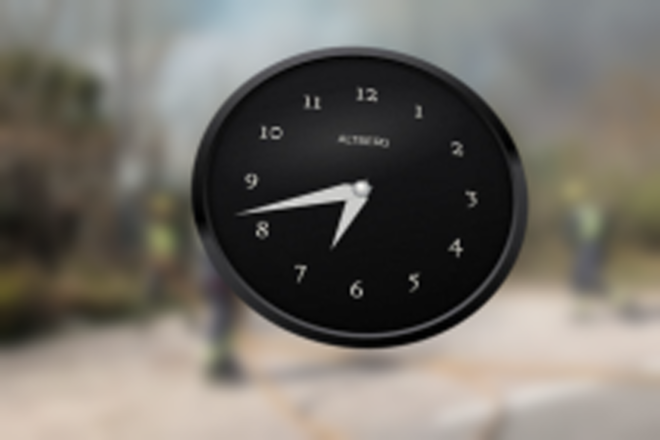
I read 6.42
